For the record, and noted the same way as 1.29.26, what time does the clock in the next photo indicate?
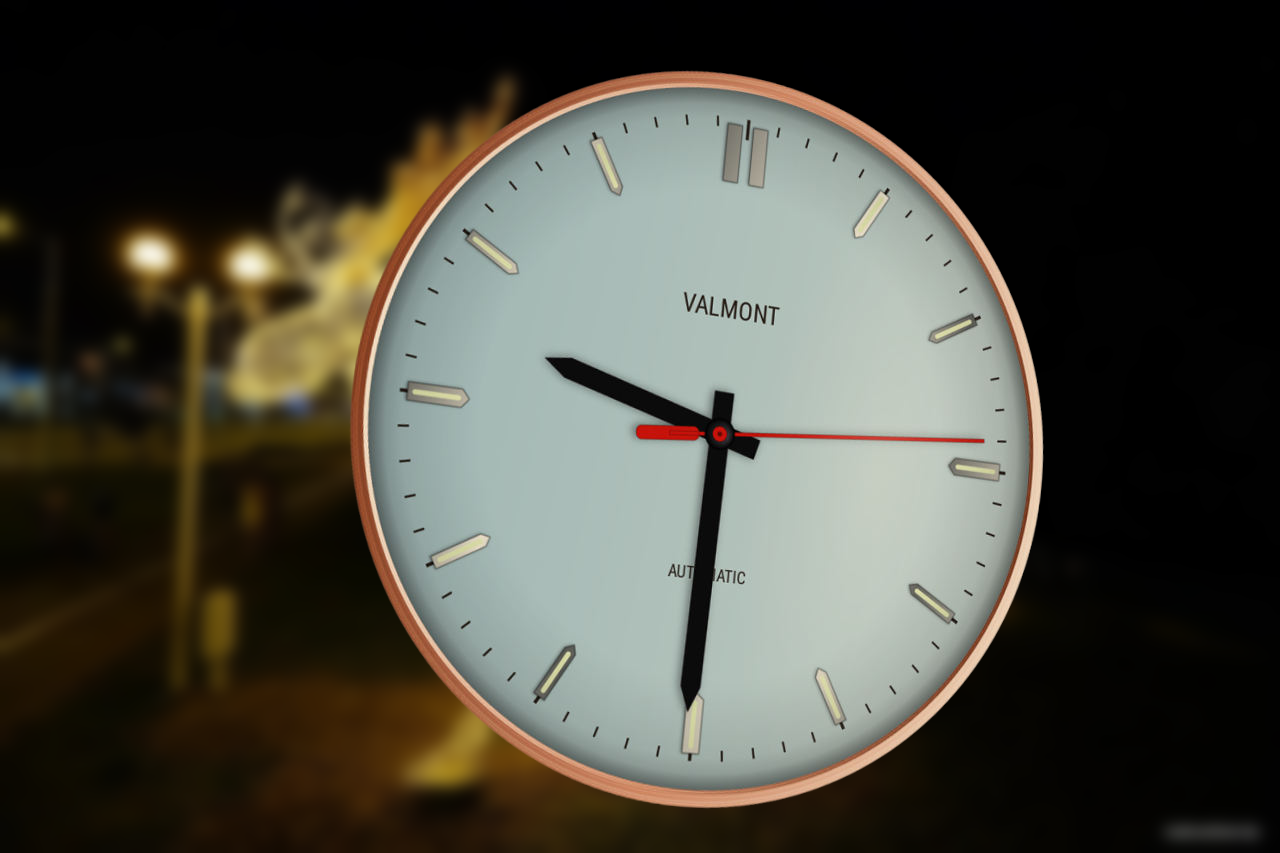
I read 9.30.14
